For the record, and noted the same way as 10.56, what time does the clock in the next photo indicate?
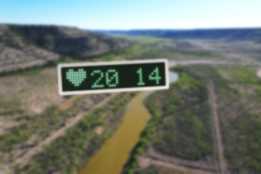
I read 20.14
